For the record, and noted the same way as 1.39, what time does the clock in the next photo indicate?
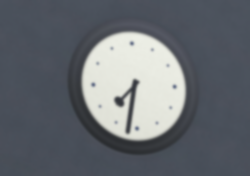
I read 7.32
